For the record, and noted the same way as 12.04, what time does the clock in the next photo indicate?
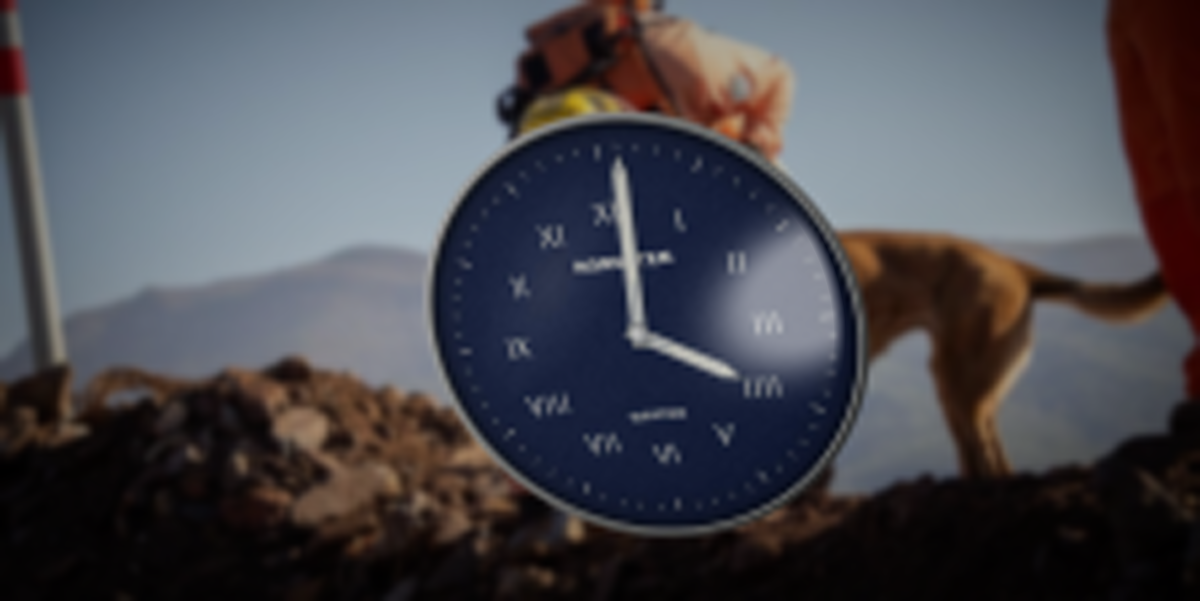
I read 4.01
